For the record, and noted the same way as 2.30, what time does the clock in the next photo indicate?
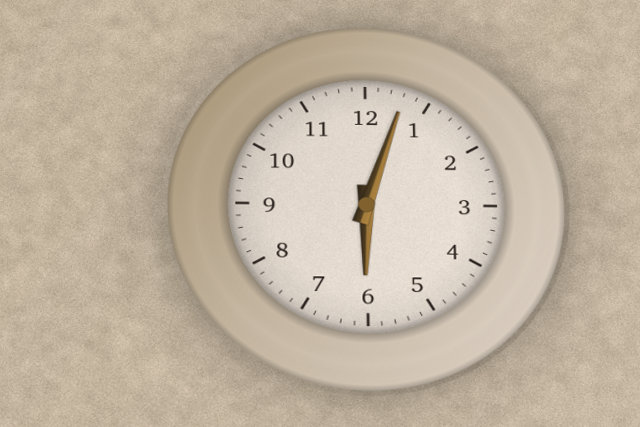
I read 6.03
